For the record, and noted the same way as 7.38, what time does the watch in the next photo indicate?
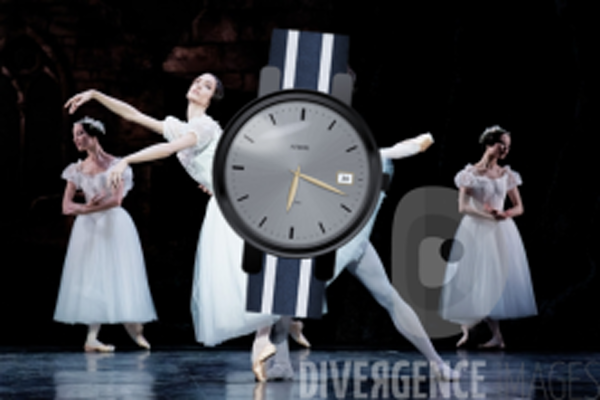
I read 6.18
